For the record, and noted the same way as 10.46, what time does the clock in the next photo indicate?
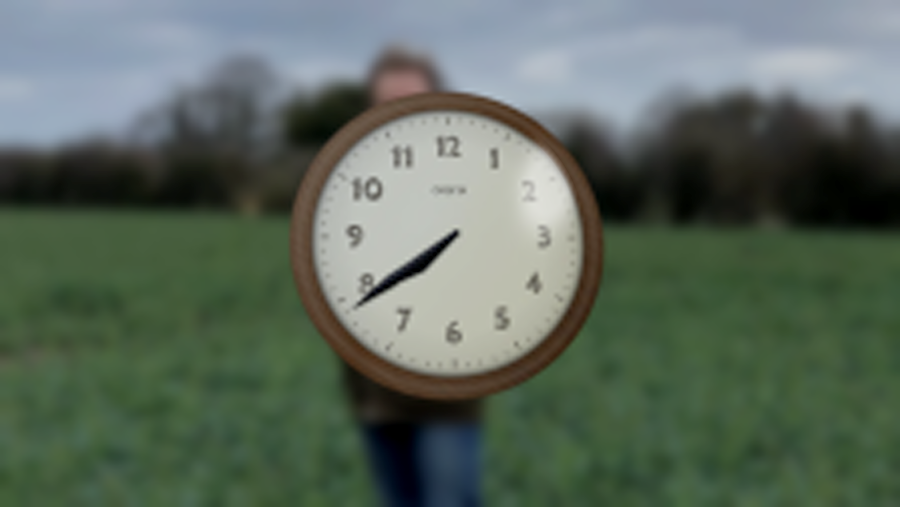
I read 7.39
